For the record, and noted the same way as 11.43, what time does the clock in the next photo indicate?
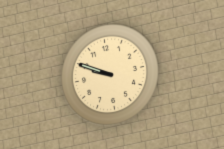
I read 9.50
